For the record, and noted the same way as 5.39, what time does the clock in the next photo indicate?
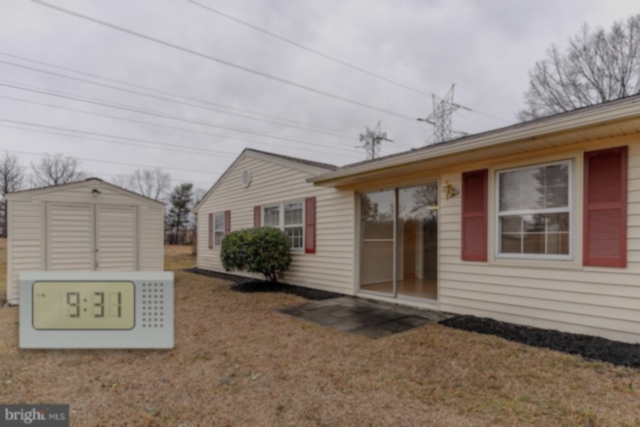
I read 9.31
